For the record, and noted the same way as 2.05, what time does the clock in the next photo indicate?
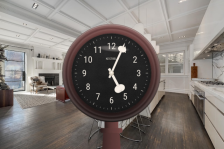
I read 5.04
